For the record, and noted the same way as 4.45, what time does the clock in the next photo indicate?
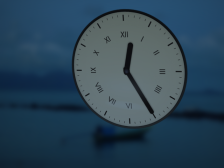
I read 12.25
